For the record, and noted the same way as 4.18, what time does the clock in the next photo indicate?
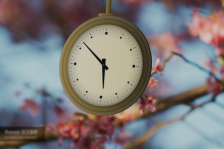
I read 5.52
